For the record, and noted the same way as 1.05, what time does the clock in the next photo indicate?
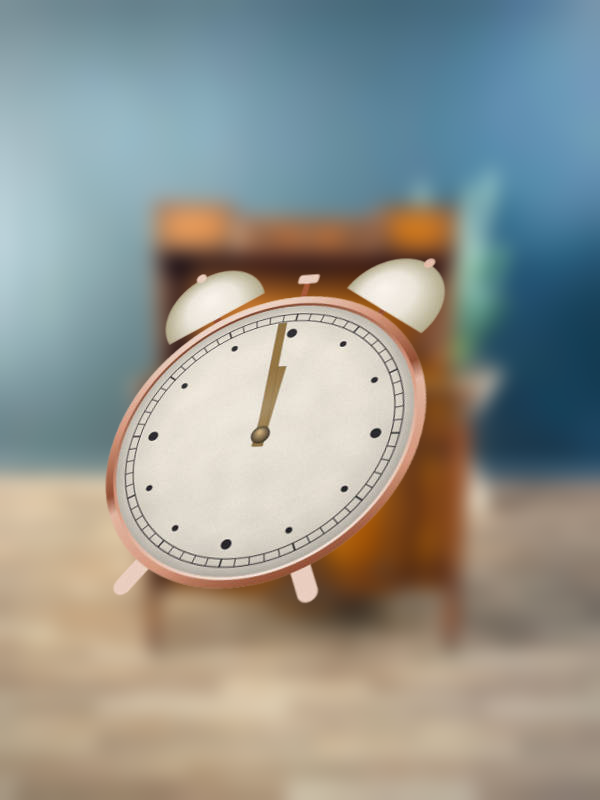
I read 11.59
